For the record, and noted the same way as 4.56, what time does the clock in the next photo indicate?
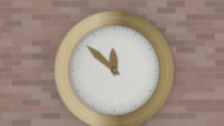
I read 11.52
